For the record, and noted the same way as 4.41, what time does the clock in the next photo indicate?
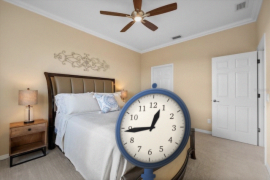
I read 12.44
